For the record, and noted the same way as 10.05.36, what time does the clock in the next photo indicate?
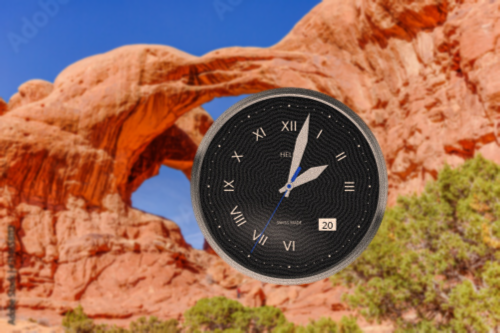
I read 2.02.35
